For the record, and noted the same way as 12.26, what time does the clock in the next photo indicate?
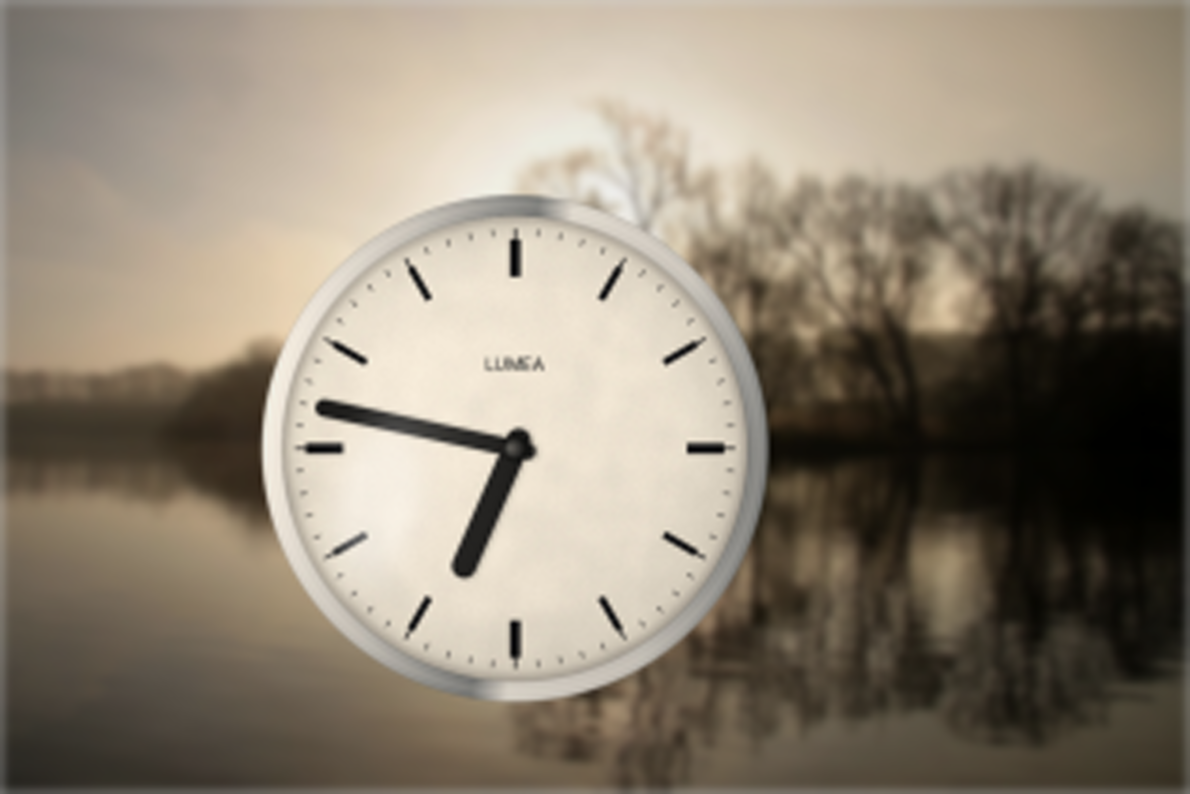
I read 6.47
